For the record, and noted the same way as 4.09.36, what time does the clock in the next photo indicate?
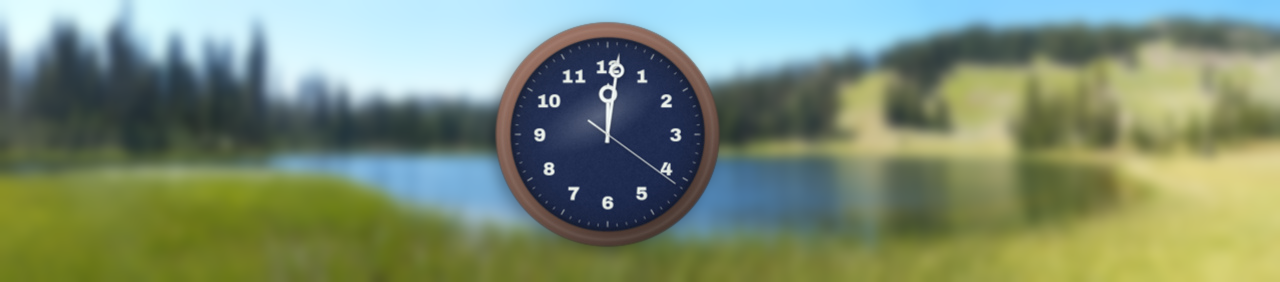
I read 12.01.21
